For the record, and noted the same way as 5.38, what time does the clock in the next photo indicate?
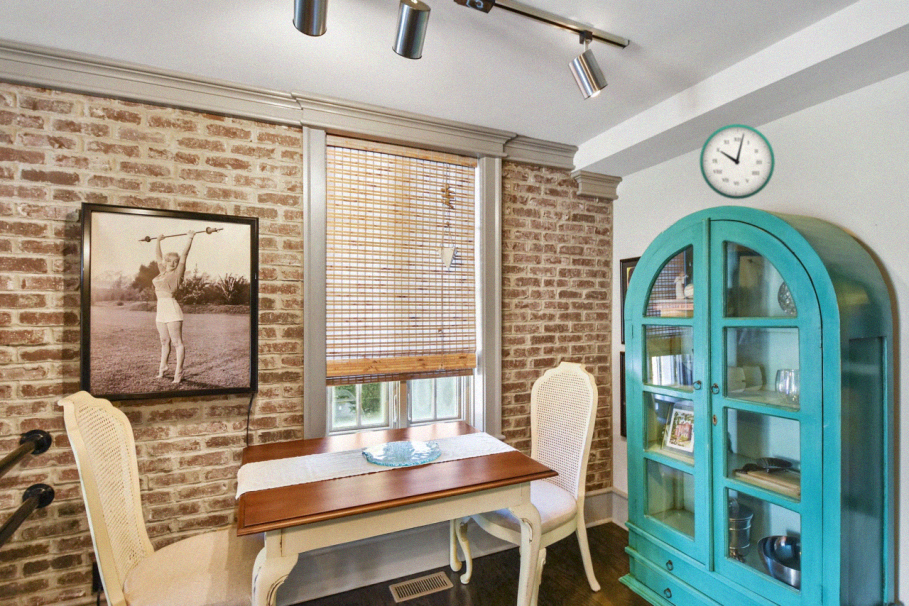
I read 10.02
